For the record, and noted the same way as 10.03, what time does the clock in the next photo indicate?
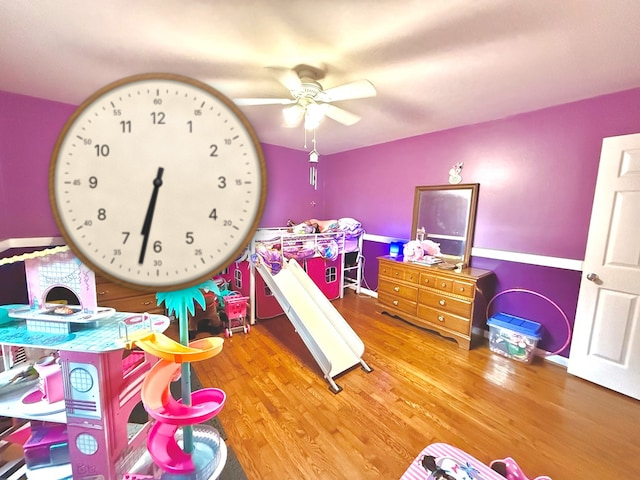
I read 6.32
